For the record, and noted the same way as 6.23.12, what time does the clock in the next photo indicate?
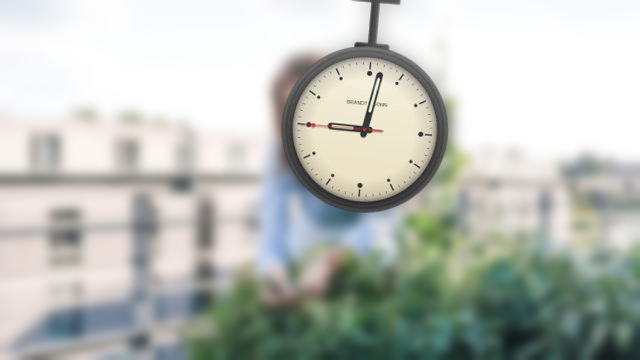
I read 9.01.45
